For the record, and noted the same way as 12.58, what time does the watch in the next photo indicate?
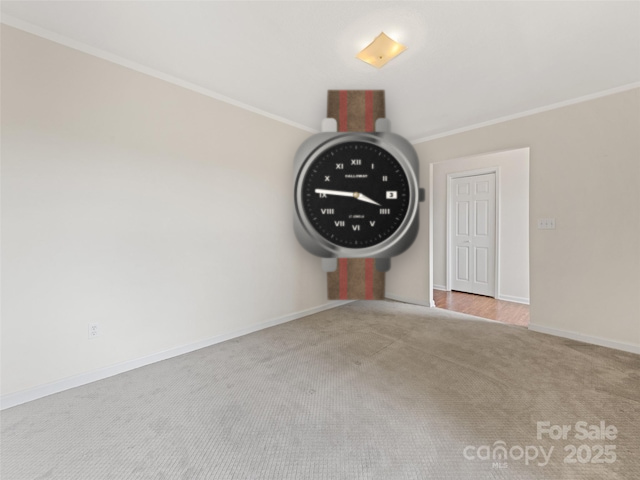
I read 3.46
